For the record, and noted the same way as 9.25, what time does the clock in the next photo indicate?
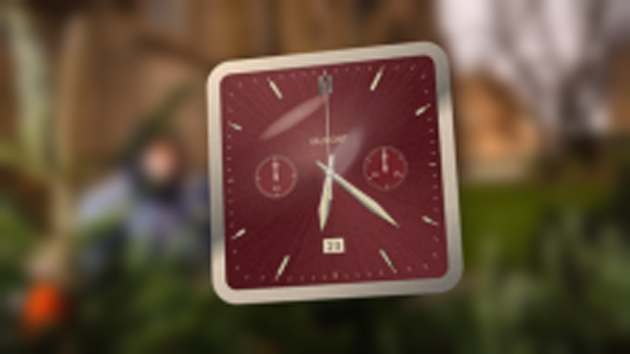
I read 6.22
